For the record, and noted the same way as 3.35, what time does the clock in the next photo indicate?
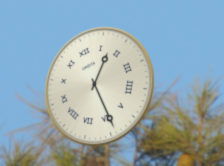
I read 1.29
